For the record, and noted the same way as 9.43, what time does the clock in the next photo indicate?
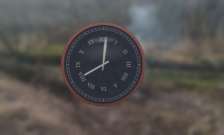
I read 8.01
